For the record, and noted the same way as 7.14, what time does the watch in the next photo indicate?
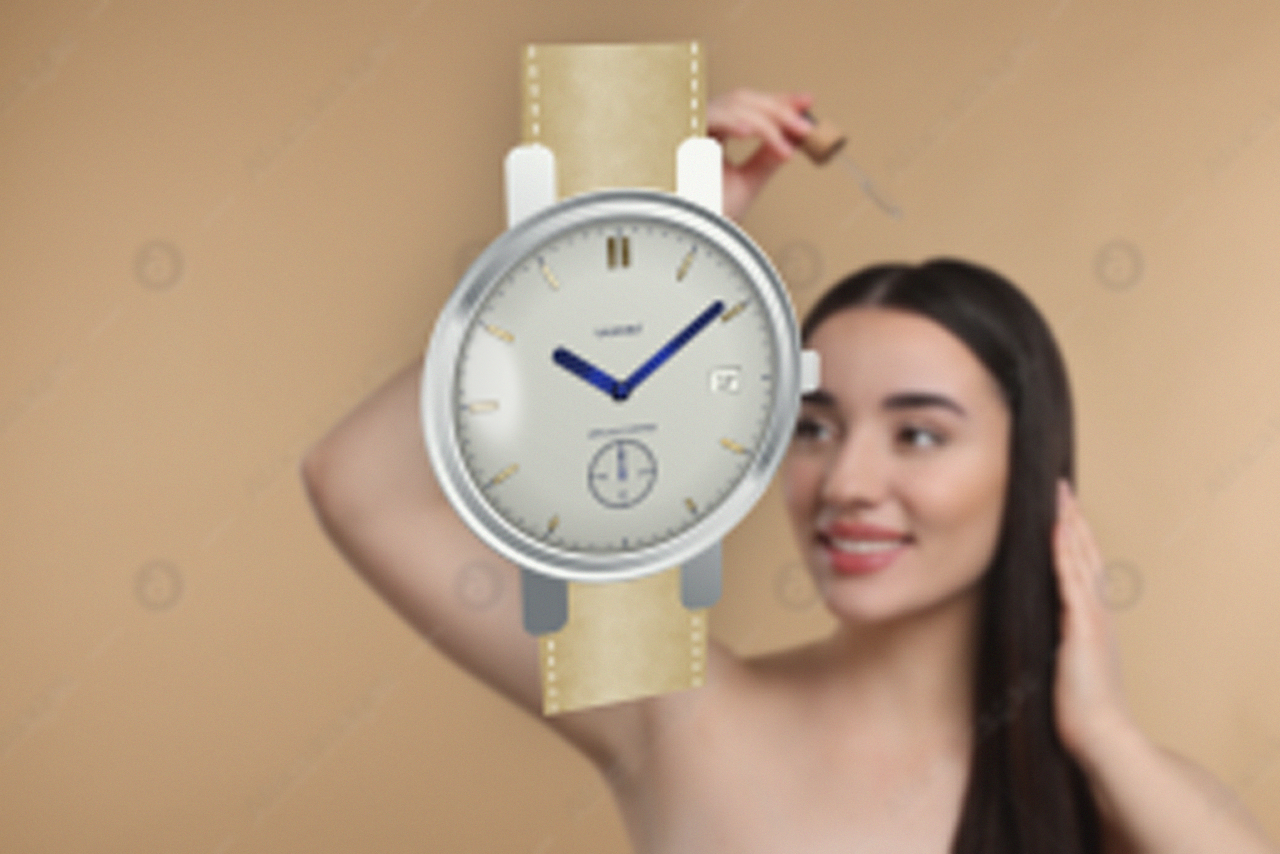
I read 10.09
